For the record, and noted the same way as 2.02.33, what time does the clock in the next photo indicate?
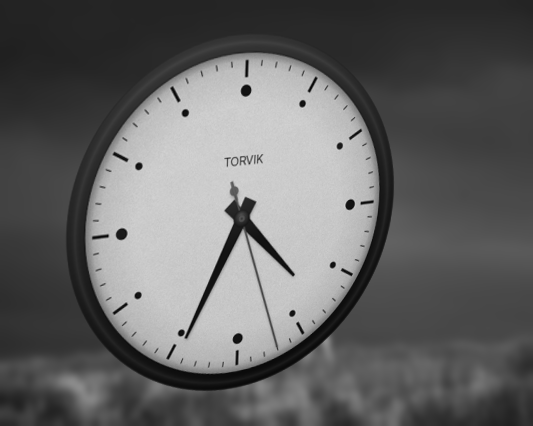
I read 4.34.27
